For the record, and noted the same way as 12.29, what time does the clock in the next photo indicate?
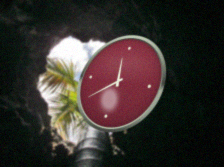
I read 11.39
